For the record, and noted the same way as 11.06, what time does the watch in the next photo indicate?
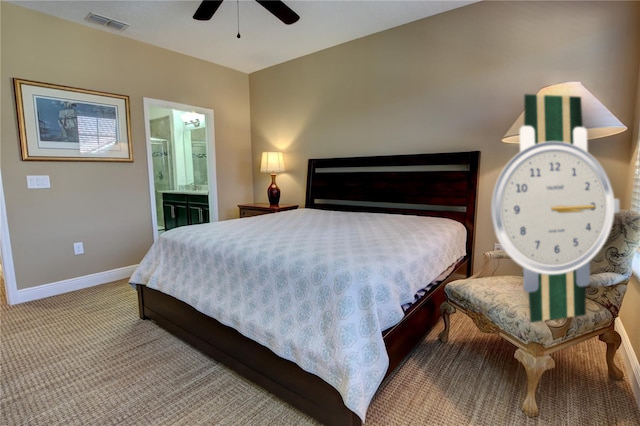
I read 3.15
